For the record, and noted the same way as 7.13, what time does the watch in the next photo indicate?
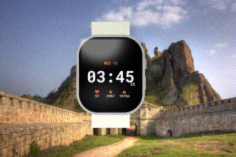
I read 3.45
